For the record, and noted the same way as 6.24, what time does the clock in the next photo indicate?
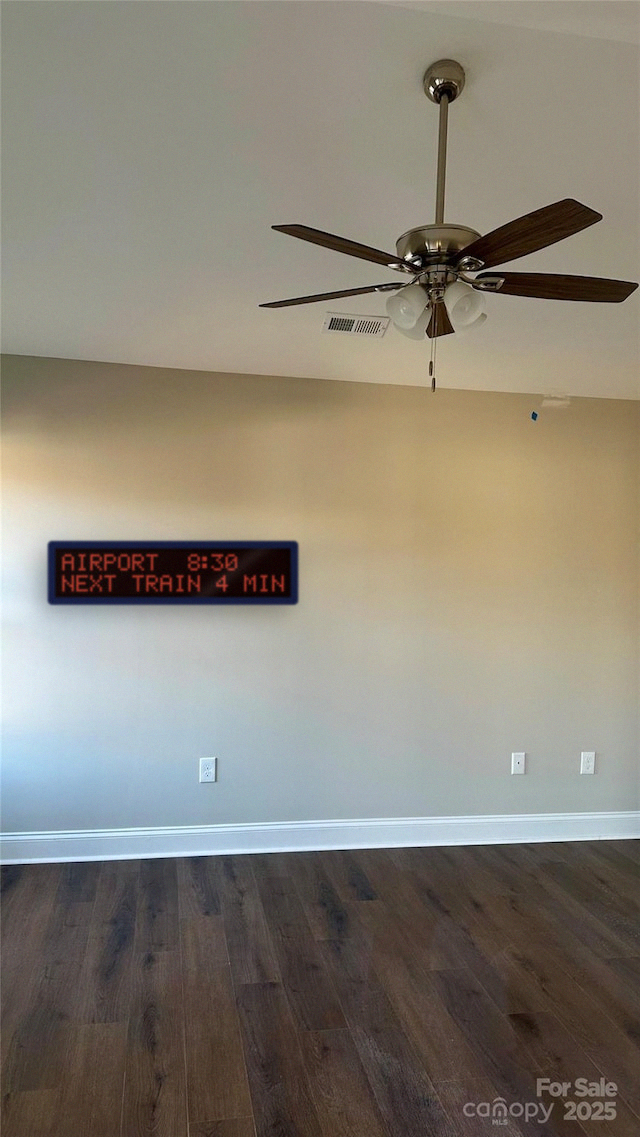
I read 8.30
